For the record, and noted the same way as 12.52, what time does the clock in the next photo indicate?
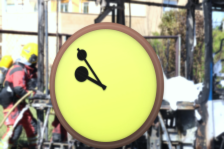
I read 9.54
